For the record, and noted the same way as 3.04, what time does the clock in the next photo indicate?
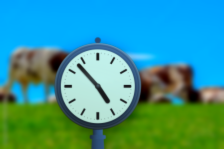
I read 4.53
